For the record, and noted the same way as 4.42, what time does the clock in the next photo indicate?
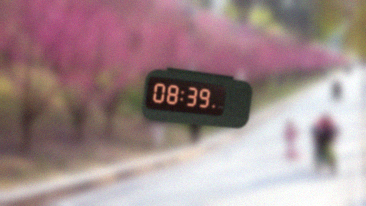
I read 8.39
